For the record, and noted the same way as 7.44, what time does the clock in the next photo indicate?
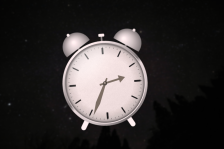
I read 2.34
